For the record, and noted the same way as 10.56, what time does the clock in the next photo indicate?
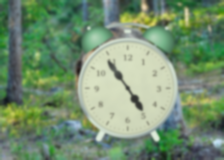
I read 4.54
